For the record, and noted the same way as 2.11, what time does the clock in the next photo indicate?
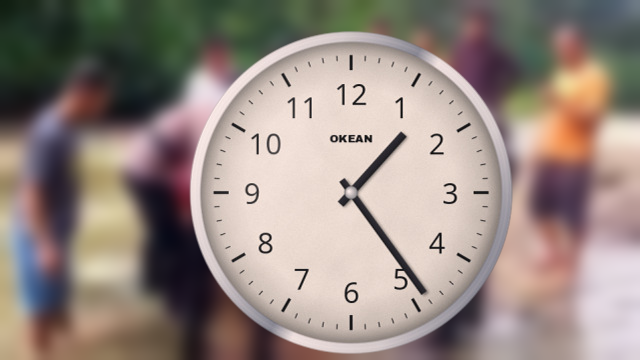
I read 1.24
